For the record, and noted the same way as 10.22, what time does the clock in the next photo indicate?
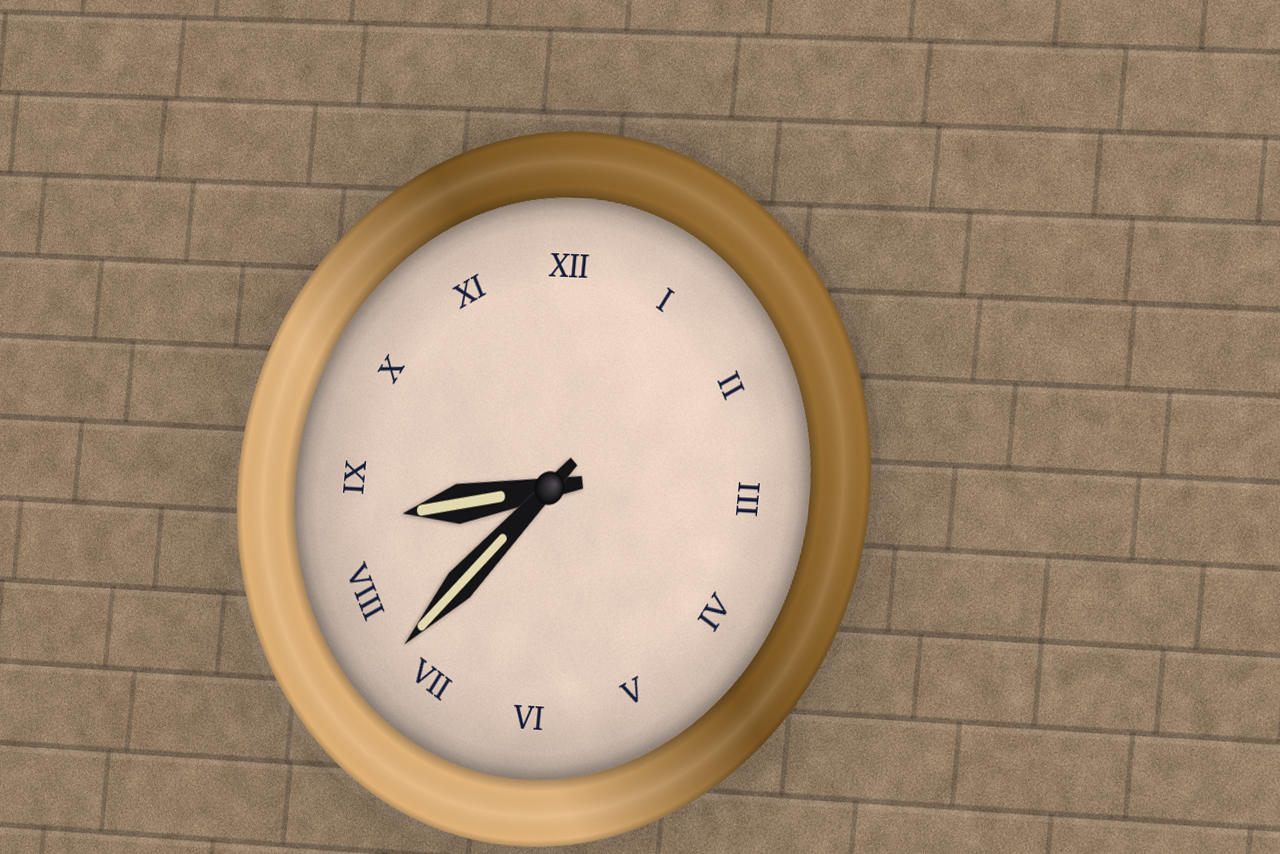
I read 8.37
